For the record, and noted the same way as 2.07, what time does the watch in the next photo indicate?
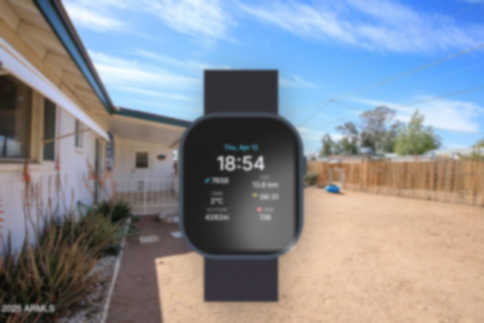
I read 18.54
